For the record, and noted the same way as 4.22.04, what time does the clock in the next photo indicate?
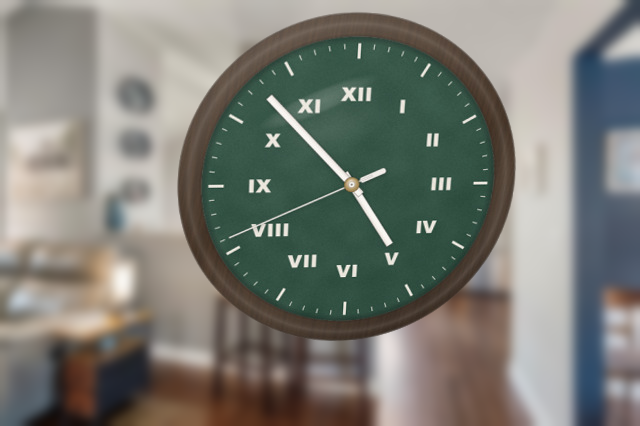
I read 4.52.41
